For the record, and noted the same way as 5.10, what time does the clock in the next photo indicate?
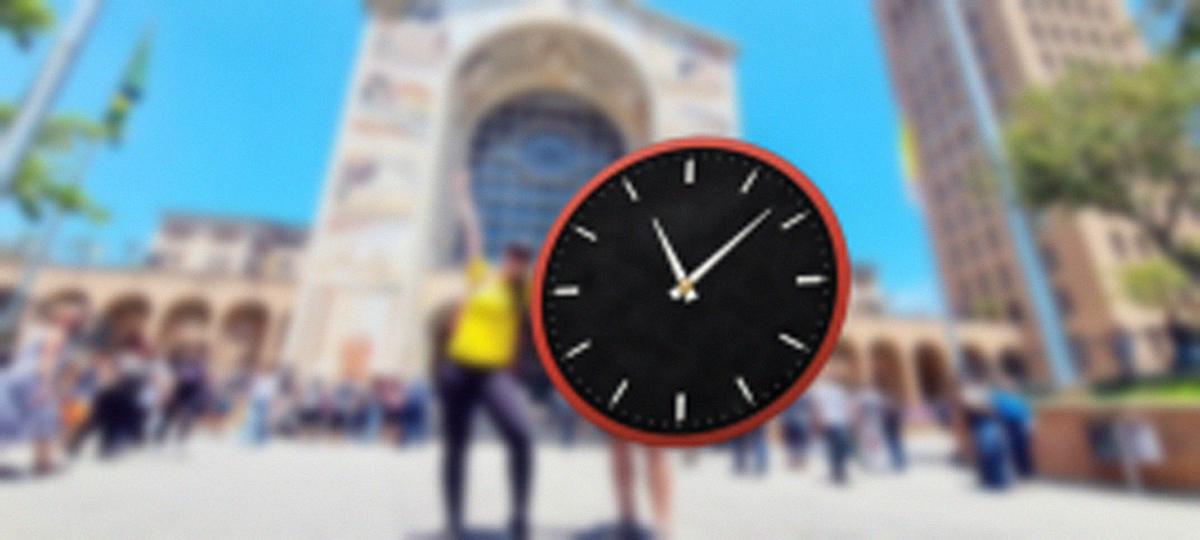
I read 11.08
